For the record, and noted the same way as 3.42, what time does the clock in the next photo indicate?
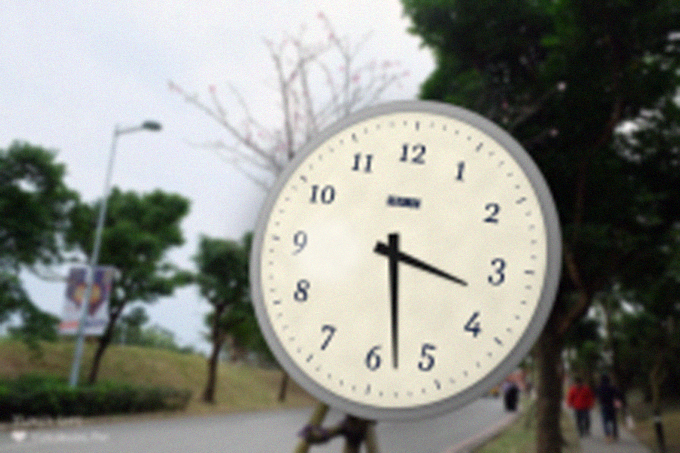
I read 3.28
